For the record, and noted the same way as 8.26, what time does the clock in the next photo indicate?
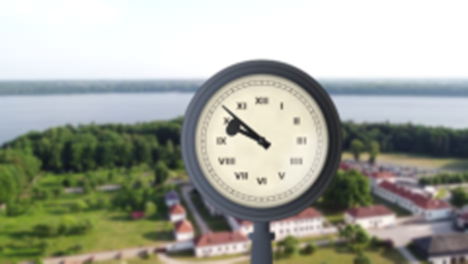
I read 9.52
